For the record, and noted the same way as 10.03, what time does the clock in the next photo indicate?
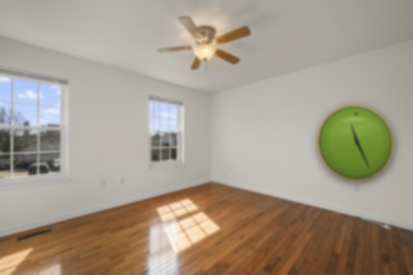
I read 11.26
